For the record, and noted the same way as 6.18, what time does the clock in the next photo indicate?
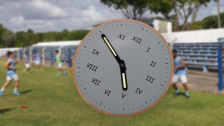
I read 4.50
